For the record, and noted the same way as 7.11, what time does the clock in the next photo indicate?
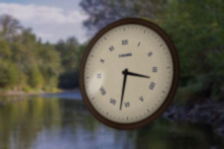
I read 3.32
